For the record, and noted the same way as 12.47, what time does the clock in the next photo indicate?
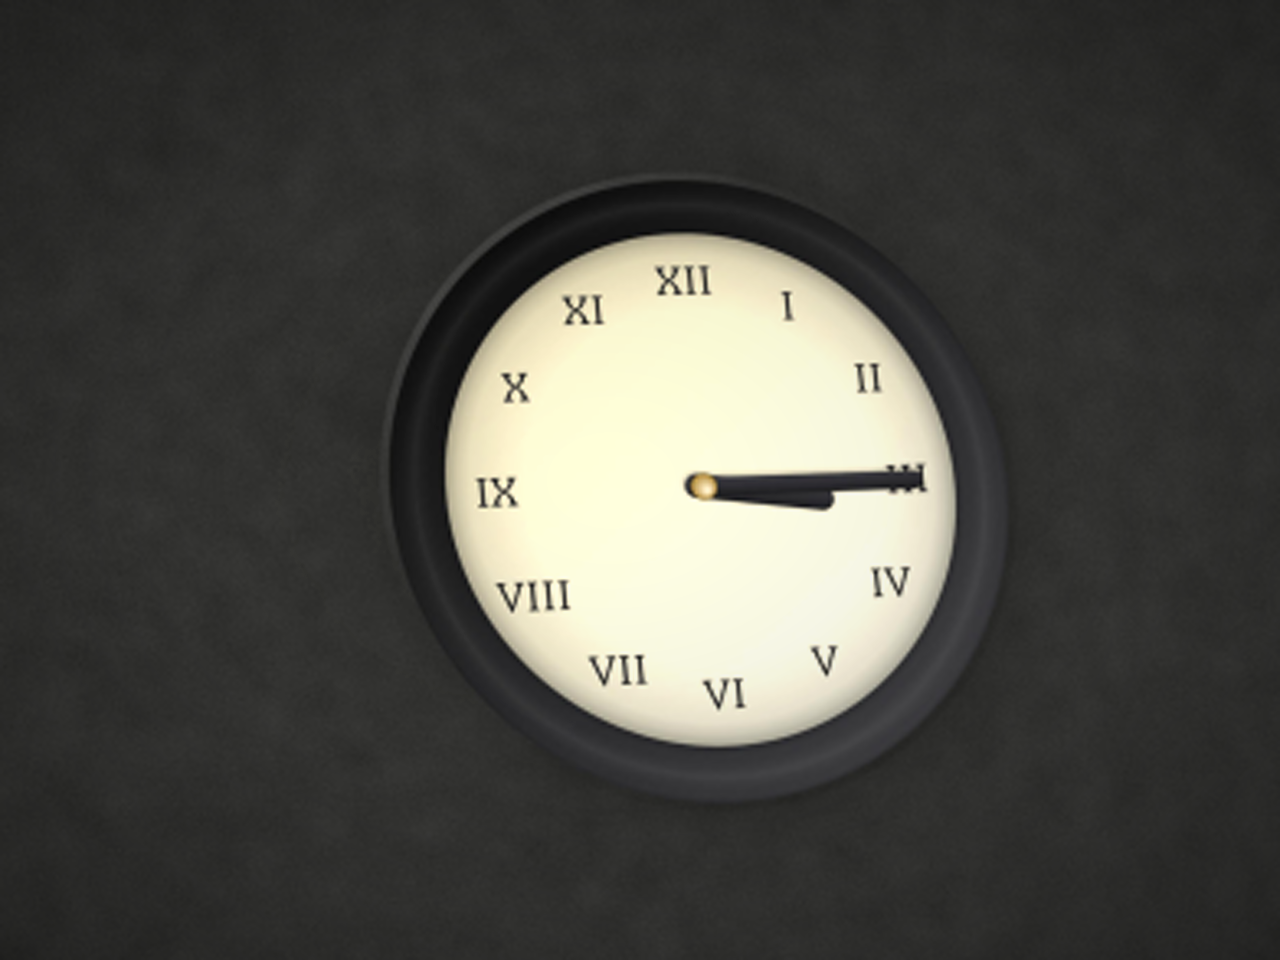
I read 3.15
